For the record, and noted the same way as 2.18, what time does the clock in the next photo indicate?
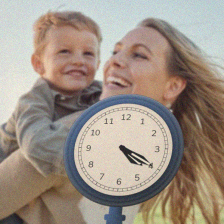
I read 4.20
